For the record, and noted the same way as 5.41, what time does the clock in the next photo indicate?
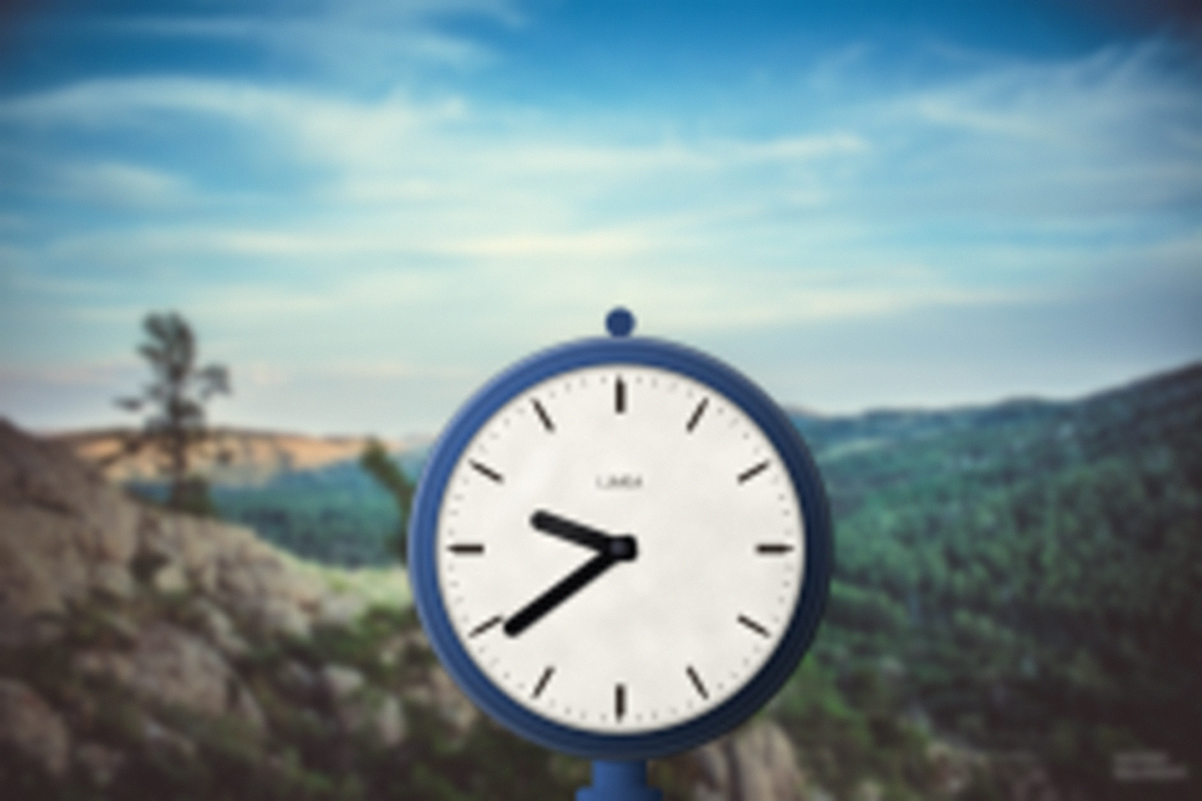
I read 9.39
